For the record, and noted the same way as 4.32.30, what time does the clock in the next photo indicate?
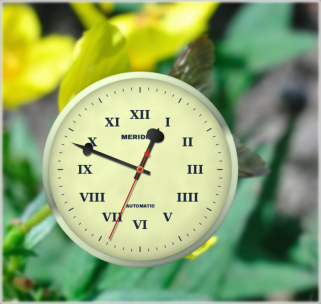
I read 12.48.34
